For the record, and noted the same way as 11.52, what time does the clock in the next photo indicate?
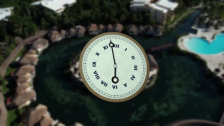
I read 5.58
